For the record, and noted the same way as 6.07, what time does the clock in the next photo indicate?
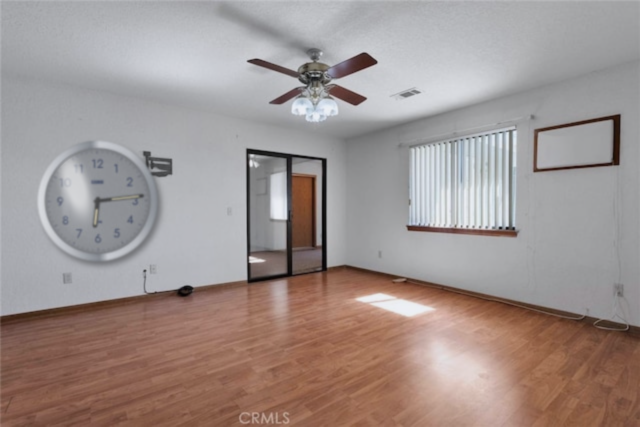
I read 6.14
